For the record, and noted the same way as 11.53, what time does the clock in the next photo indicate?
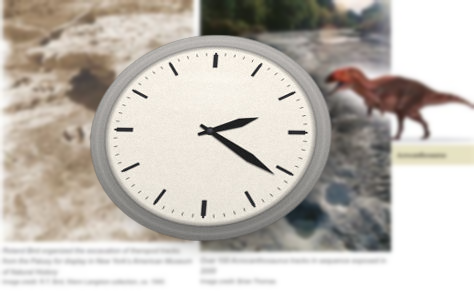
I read 2.21
